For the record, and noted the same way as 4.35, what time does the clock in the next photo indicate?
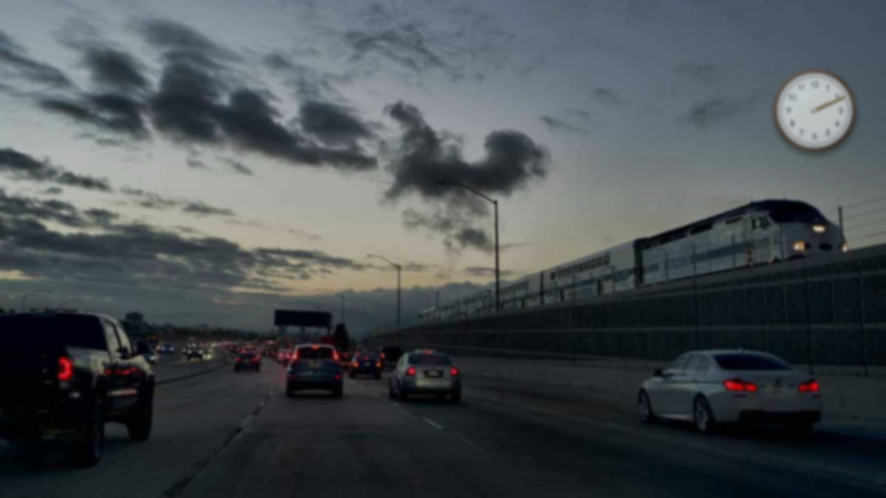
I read 2.11
